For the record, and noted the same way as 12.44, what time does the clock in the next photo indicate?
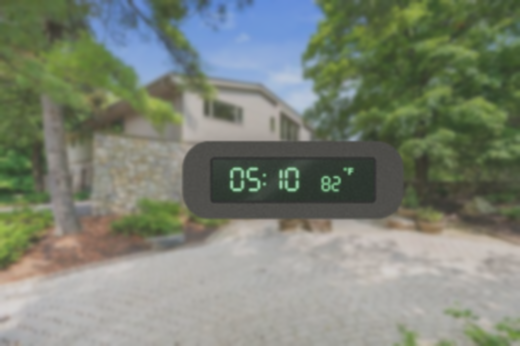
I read 5.10
